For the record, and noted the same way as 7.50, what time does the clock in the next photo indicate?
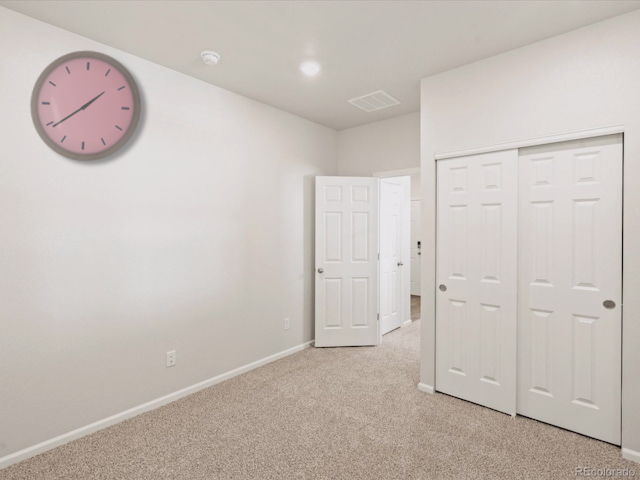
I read 1.39
